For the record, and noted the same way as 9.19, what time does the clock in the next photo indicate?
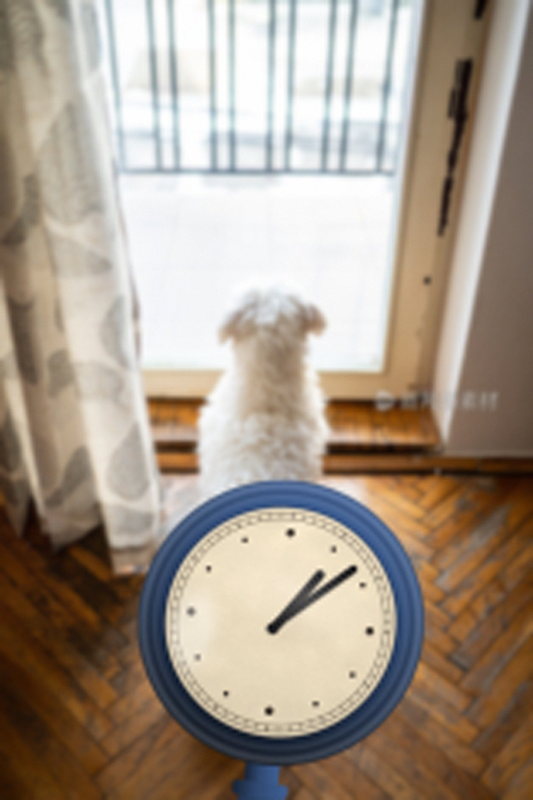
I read 1.08
